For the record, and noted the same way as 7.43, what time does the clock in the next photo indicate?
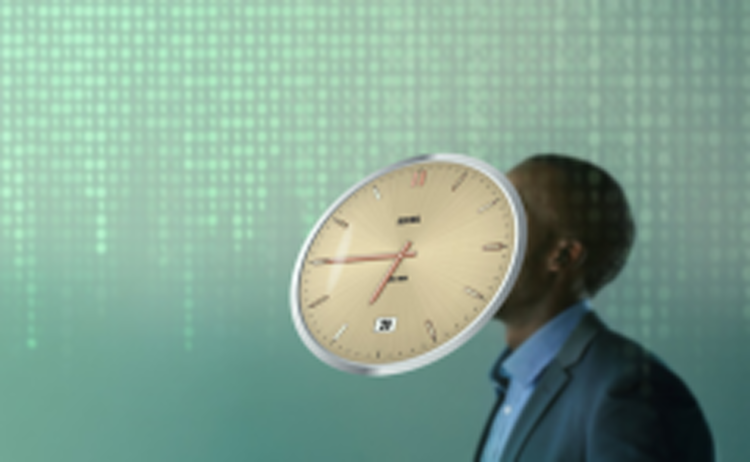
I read 6.45
